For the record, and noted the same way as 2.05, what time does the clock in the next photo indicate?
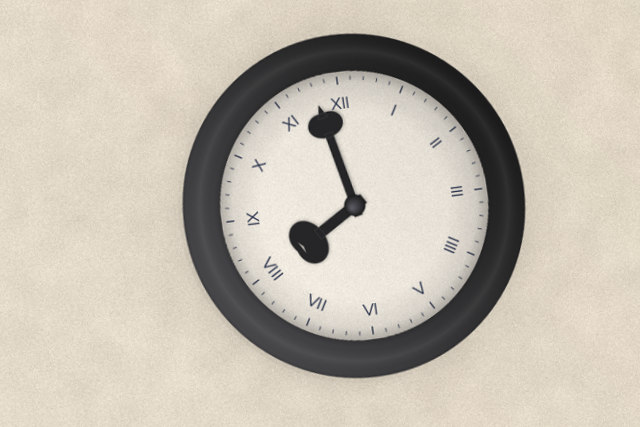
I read 7.58
